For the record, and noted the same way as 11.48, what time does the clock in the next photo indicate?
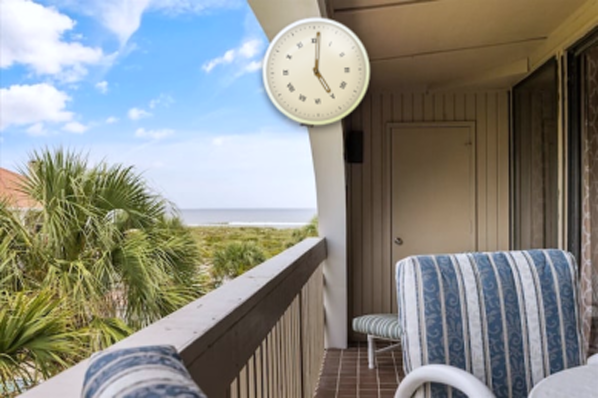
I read 5.01
